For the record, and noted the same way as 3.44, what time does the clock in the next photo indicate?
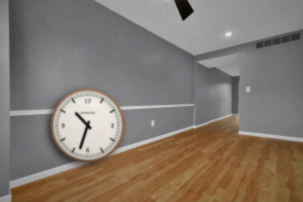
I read 10.33
